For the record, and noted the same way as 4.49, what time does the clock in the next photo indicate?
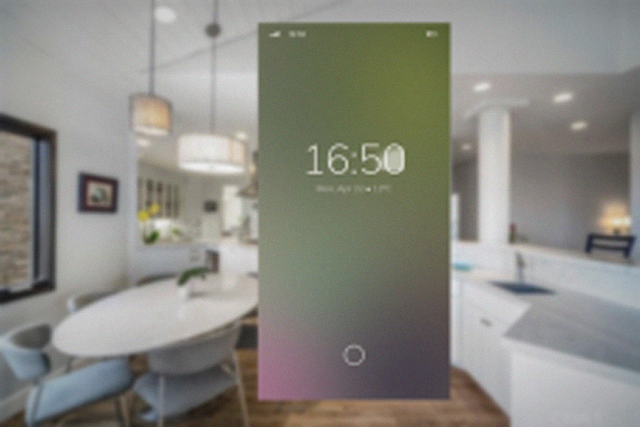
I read 16.50
